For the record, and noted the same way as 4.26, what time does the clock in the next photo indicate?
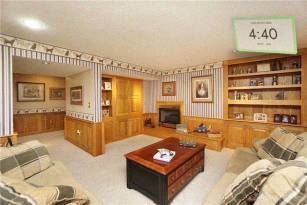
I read 4.40
